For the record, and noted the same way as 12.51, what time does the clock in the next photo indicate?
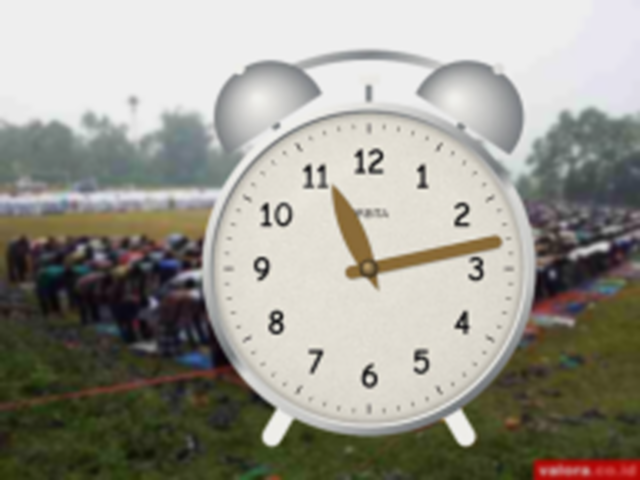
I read 11.13
